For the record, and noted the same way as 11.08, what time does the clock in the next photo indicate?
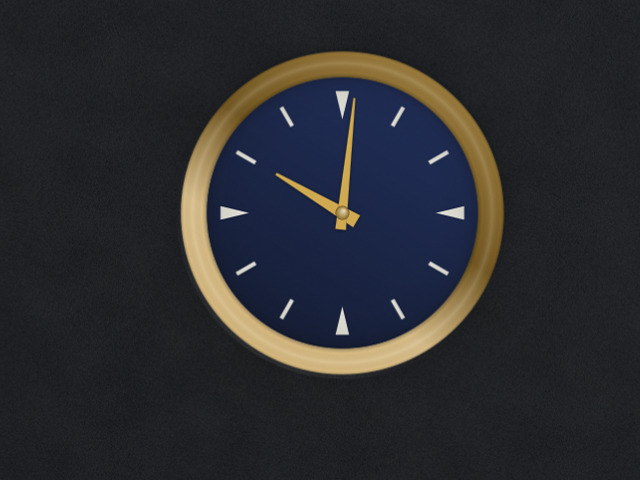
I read 10.01
